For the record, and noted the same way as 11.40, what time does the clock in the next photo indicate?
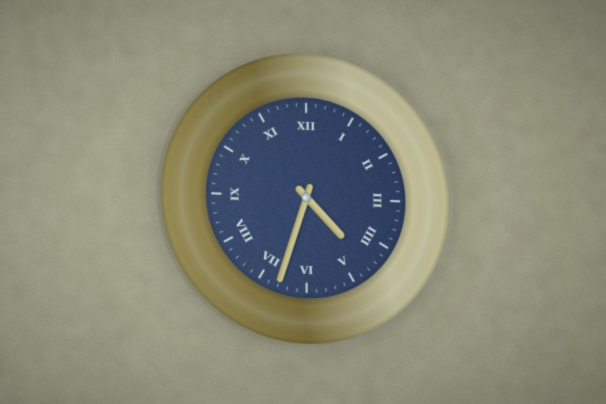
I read 4.33
